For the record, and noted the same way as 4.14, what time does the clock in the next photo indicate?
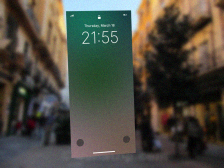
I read 21.55
